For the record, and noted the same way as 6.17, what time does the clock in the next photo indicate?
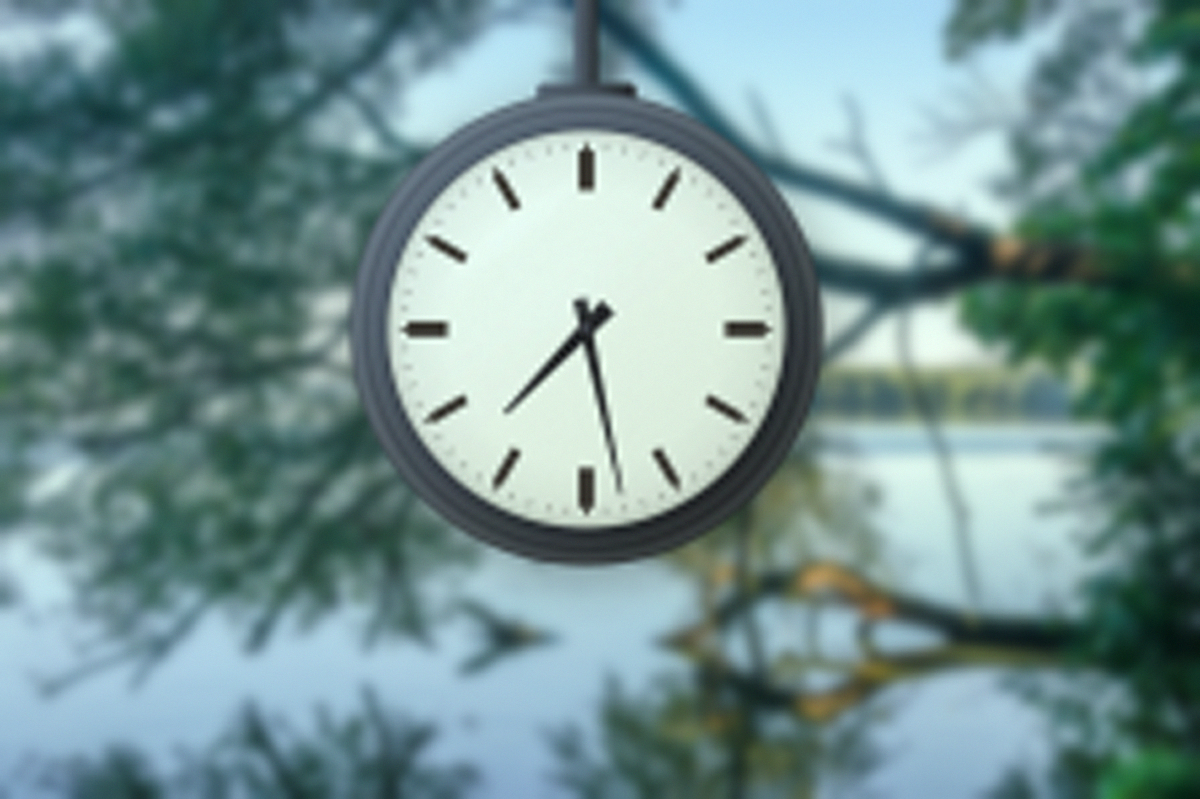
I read 7.28
